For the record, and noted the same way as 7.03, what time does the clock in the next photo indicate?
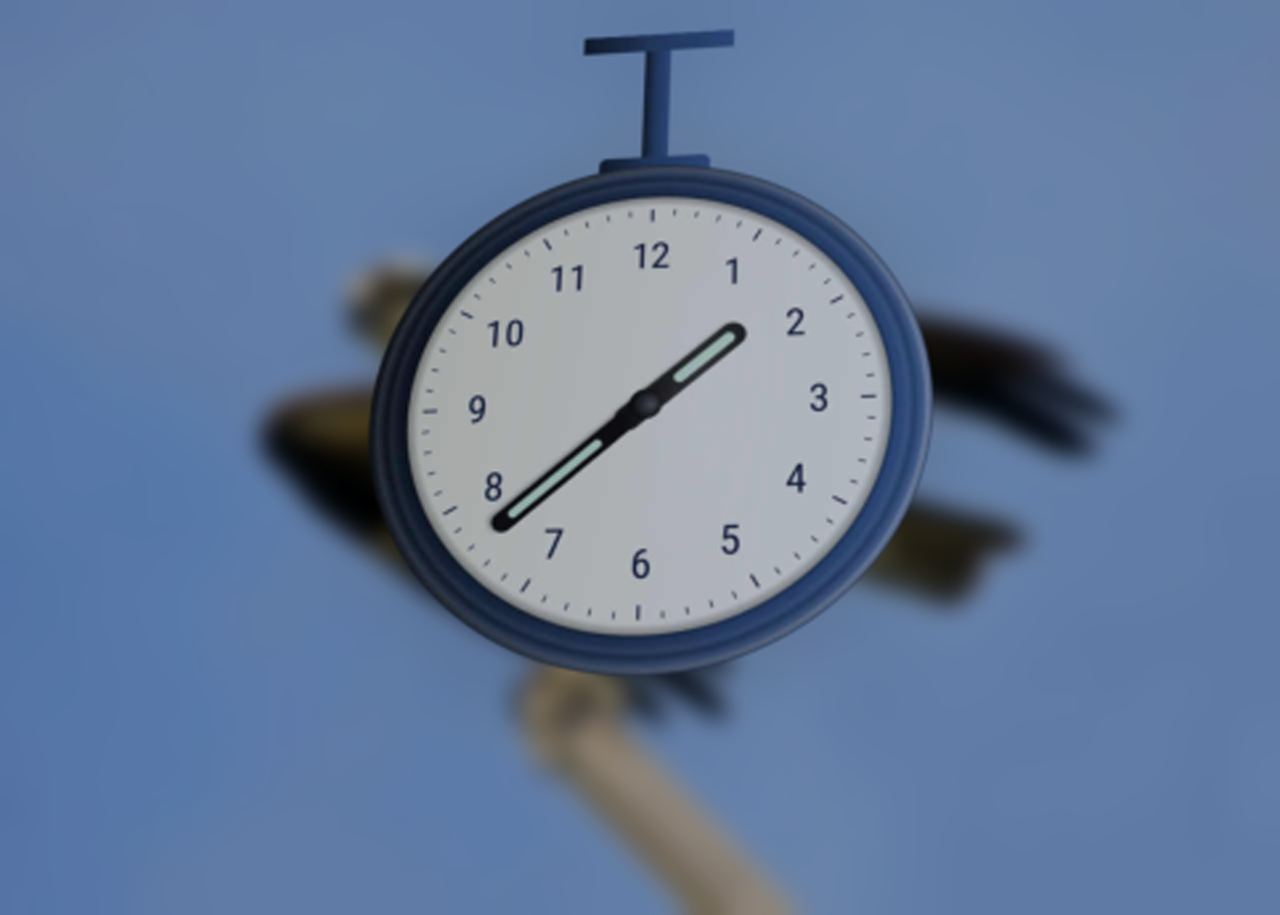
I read 1.38
